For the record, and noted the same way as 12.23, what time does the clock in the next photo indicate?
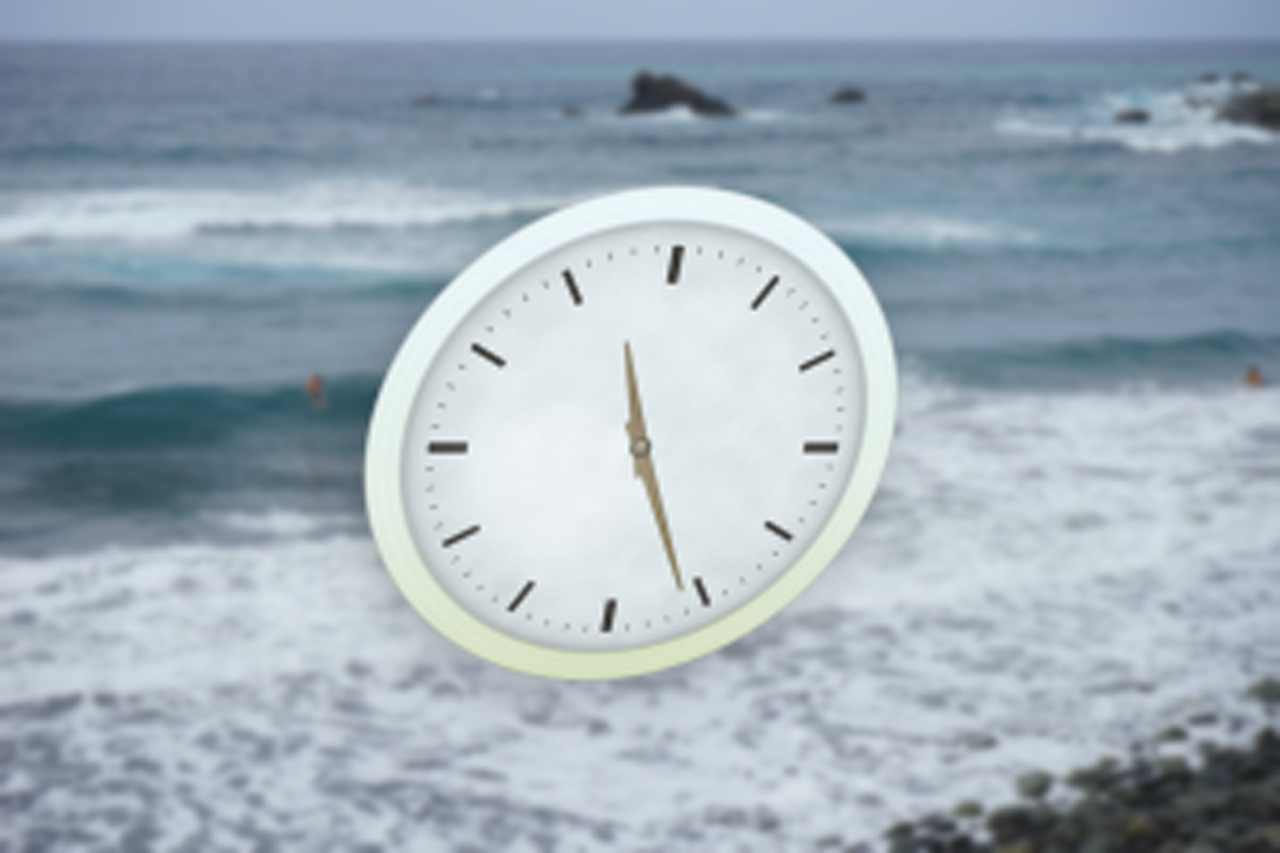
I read 11.26
